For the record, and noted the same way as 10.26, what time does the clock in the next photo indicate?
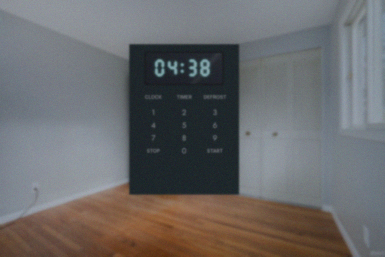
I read 4.38
